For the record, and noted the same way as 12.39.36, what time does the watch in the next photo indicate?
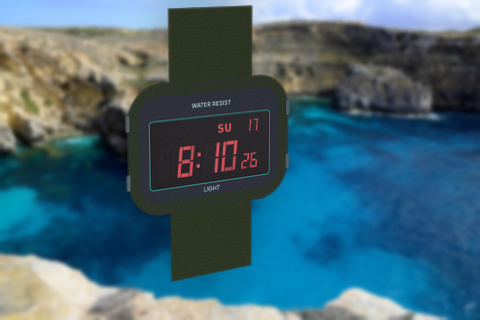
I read 8.10.26
